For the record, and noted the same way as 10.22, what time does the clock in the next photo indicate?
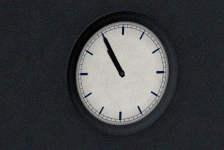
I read 10.55
